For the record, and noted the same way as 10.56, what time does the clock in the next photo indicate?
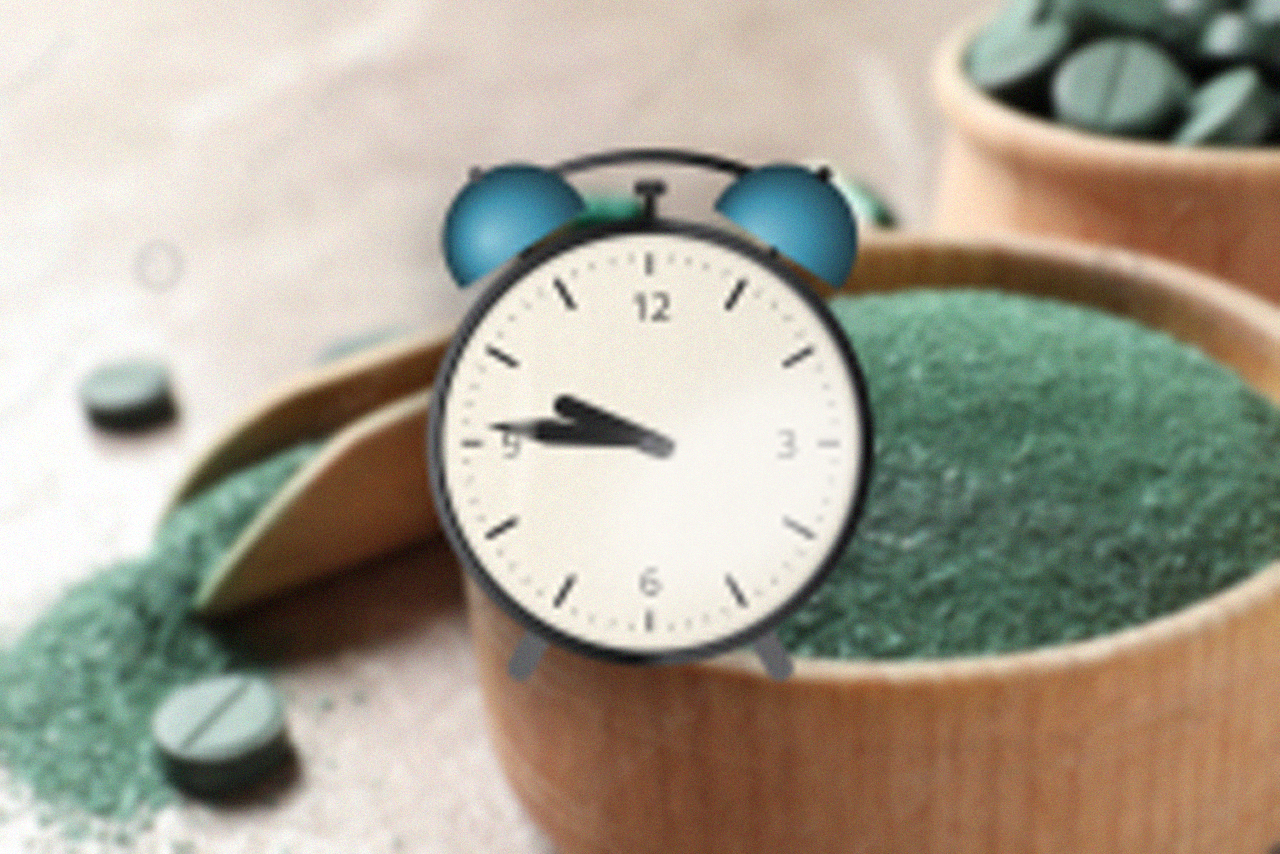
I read 9.46
